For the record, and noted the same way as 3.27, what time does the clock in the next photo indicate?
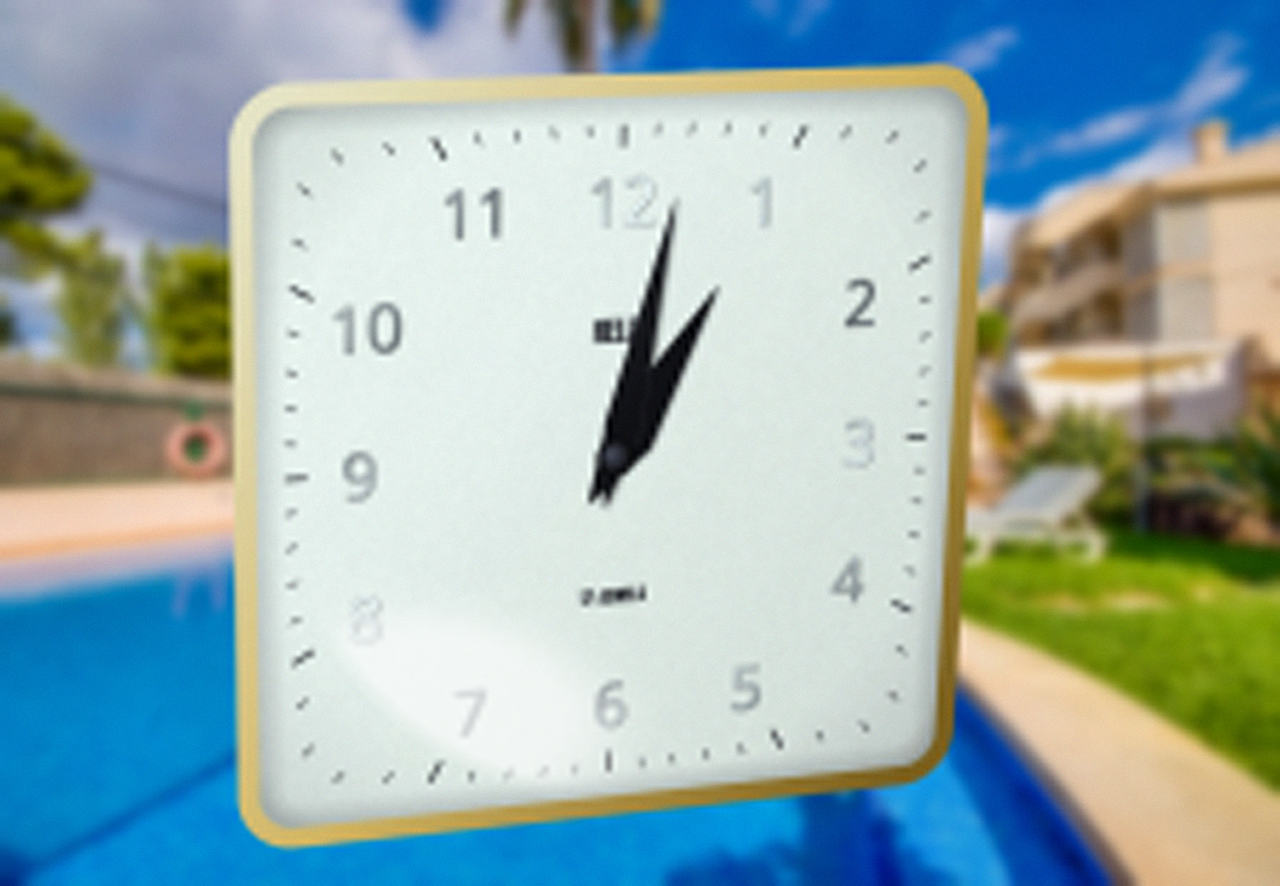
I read 1.02
